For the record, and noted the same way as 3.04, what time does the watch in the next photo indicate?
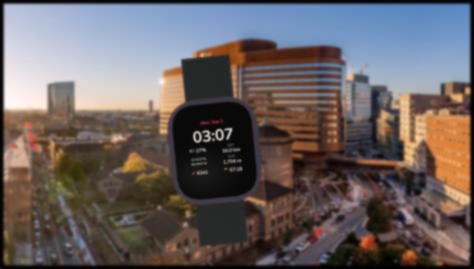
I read 3.07
